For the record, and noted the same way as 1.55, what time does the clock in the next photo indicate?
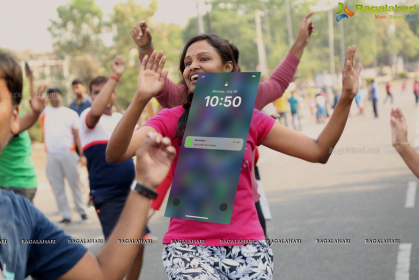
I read 10.50
